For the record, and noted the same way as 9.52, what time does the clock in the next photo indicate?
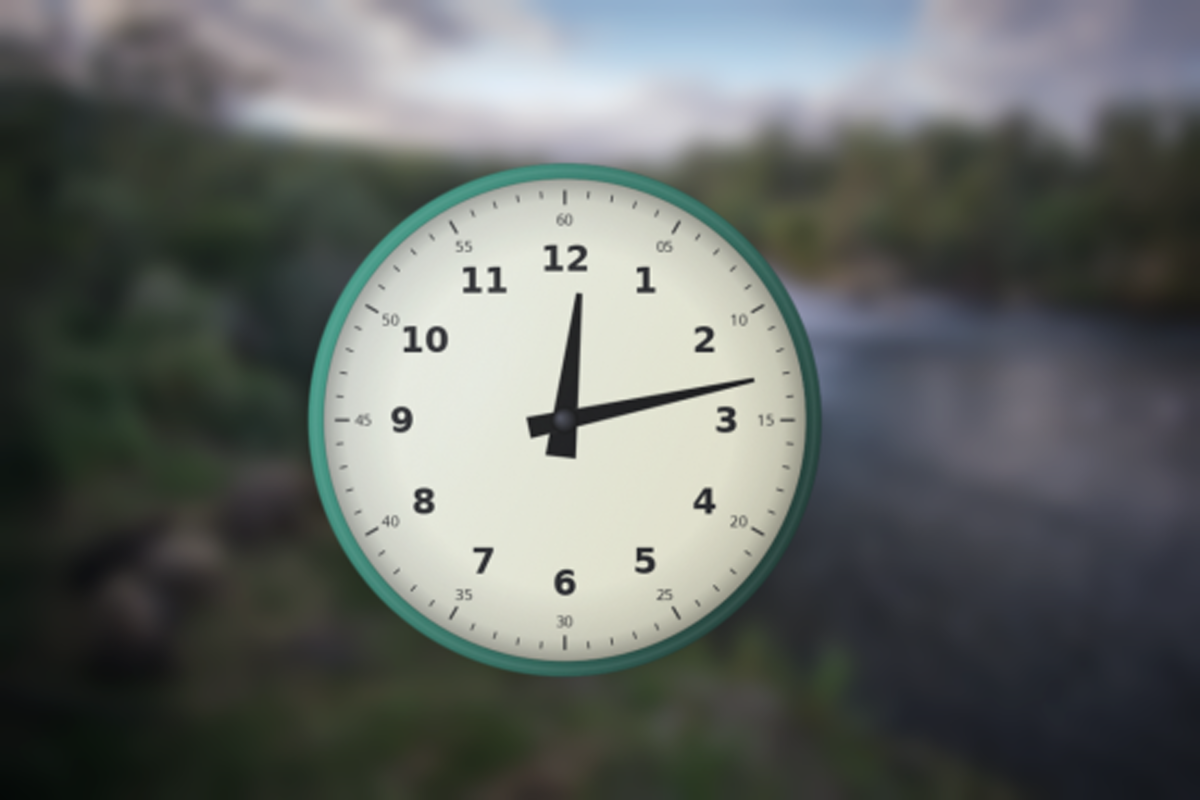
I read 12.13
